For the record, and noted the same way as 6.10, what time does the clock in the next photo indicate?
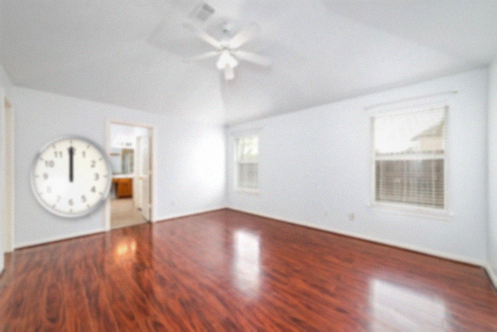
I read 12.00
